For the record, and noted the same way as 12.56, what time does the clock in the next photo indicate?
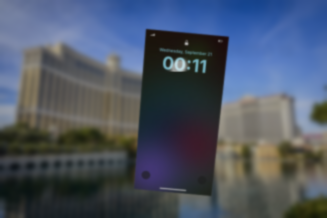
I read 0.11
